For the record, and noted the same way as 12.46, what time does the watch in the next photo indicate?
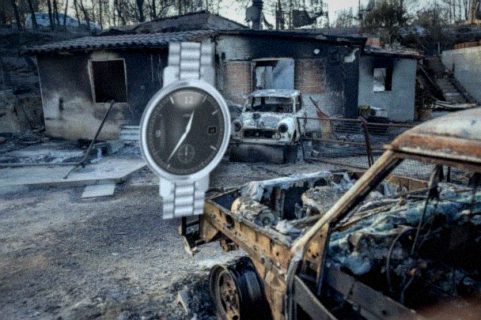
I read 12.36
